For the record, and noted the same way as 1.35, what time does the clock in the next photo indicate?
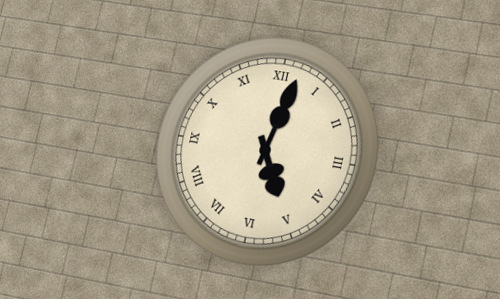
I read 5.02
